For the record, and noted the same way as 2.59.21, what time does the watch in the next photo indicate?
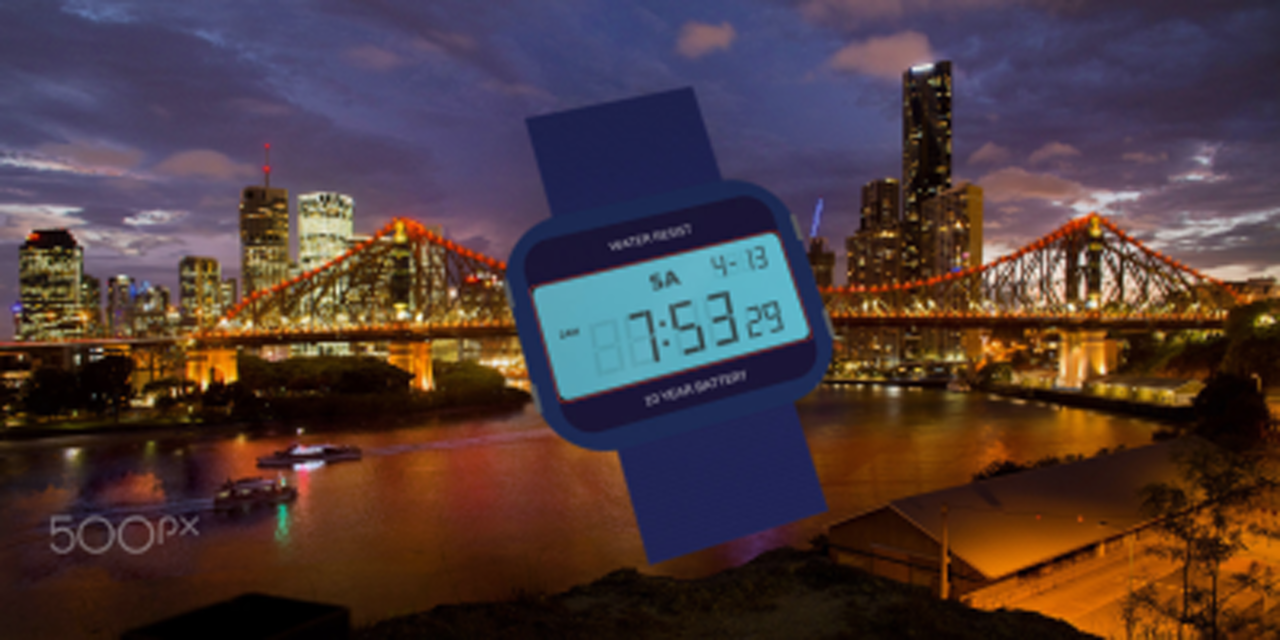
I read 7.53.29
